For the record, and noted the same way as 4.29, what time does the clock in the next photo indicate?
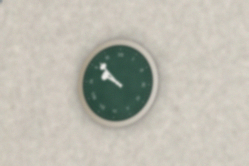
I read 9.52
